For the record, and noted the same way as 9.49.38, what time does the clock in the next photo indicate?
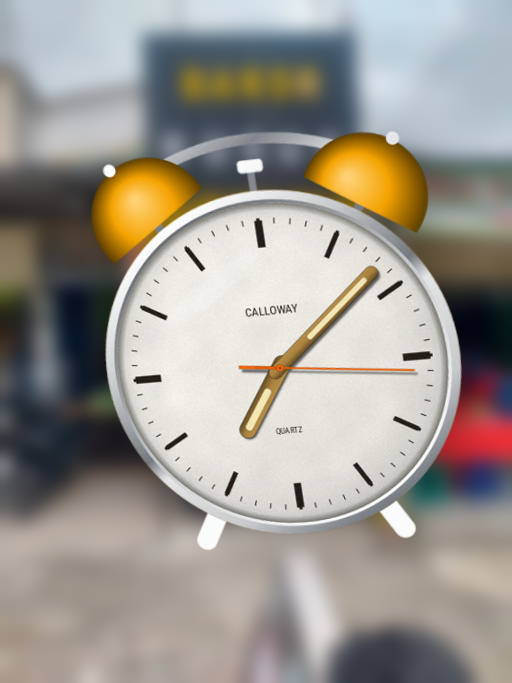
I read 7.08.16
